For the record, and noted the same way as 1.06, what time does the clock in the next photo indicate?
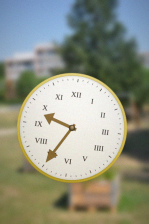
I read 9.35
